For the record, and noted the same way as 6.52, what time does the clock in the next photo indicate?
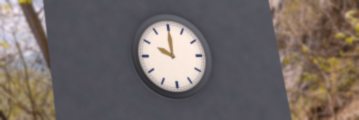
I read 10.00
